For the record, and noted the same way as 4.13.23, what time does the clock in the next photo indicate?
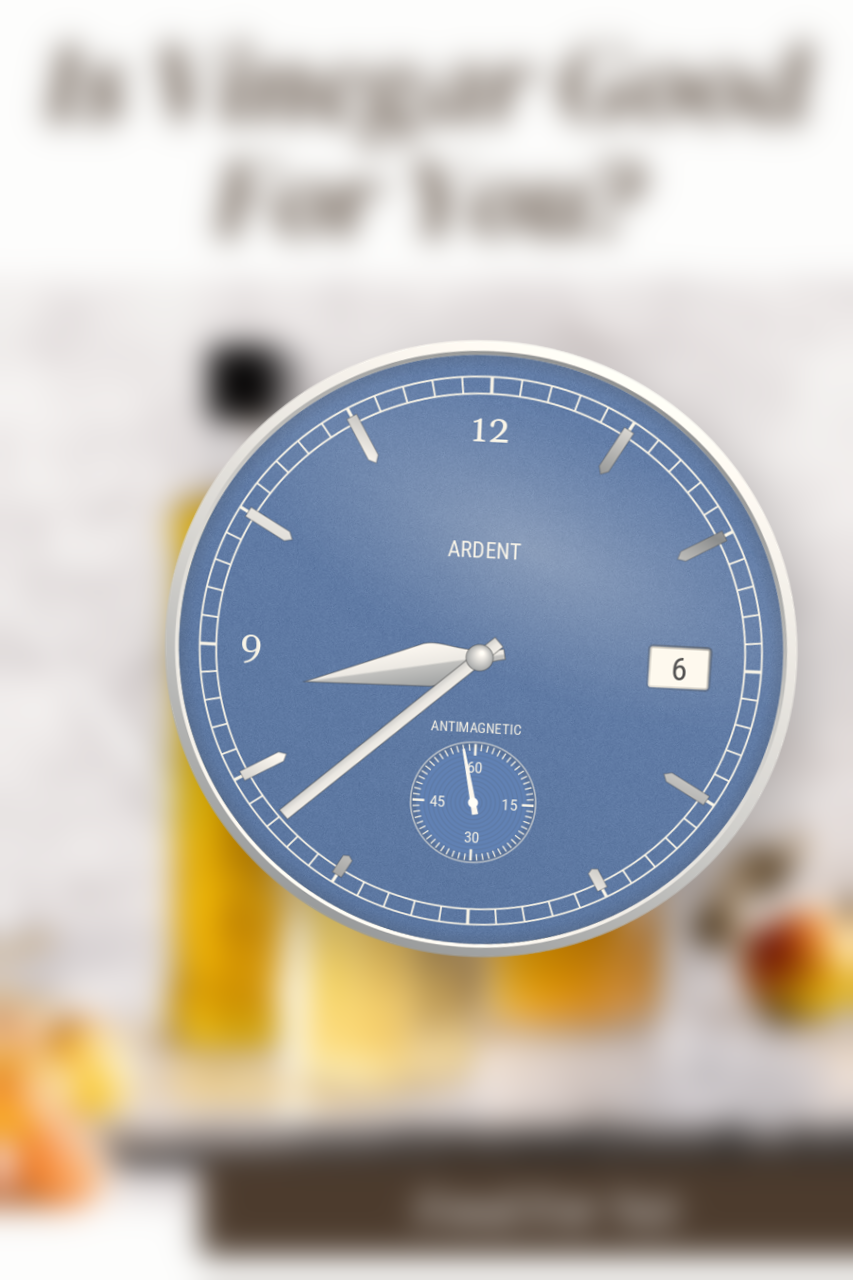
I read 8.37.58
